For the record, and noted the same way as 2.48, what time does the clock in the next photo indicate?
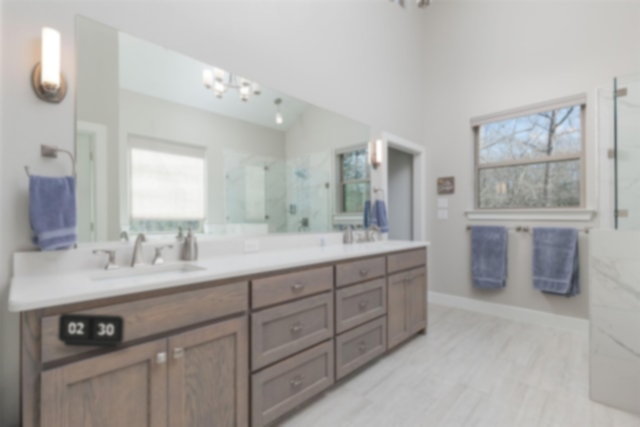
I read 2.30
